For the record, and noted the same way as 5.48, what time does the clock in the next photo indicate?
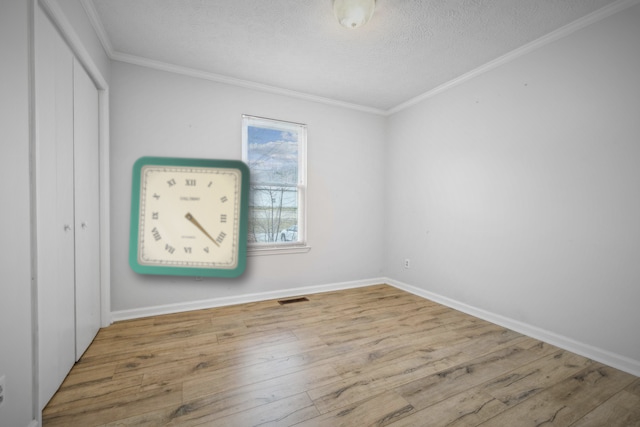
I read 4.22
